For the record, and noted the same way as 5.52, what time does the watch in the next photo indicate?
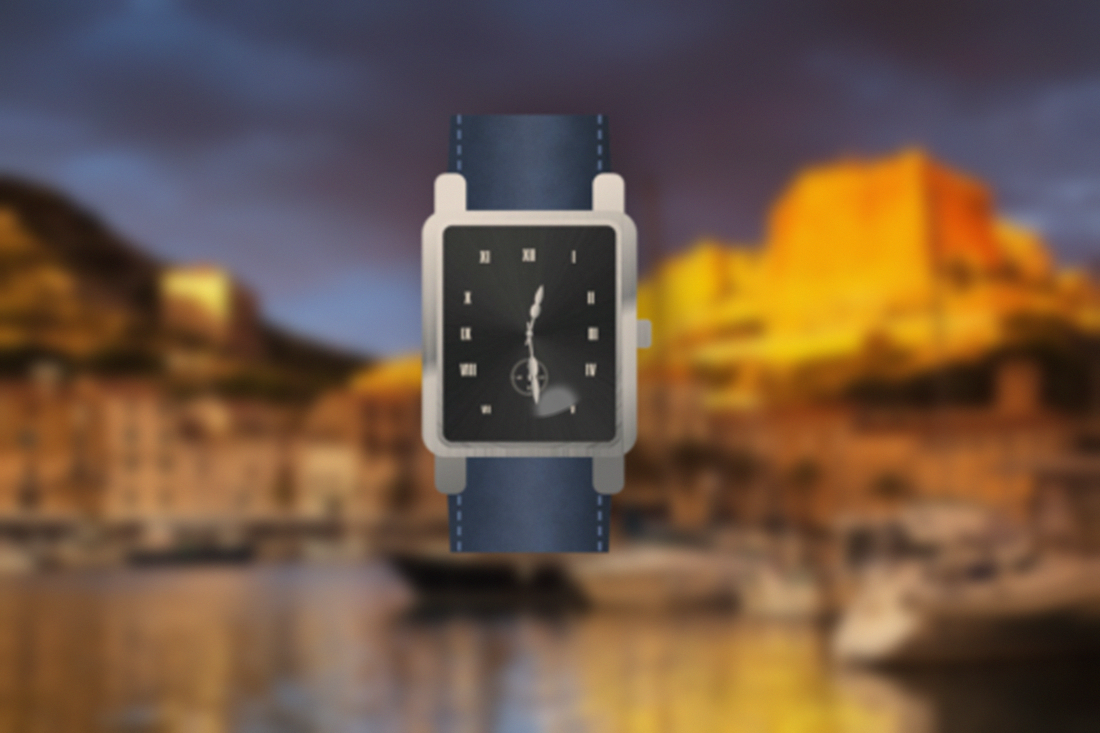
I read 12.29
